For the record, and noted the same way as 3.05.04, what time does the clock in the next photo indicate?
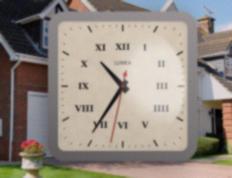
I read 10.35.32
